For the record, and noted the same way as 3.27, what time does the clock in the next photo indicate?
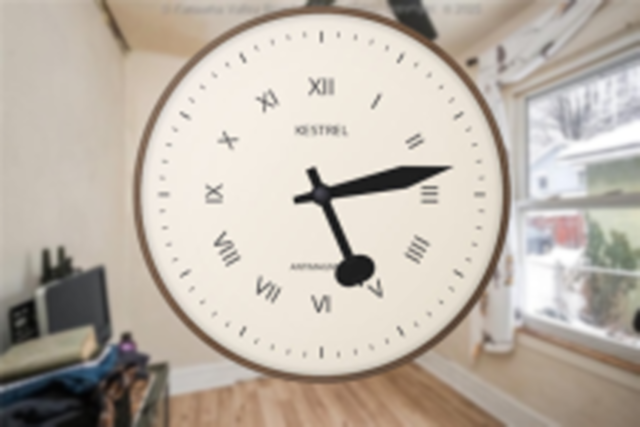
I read 5.13
